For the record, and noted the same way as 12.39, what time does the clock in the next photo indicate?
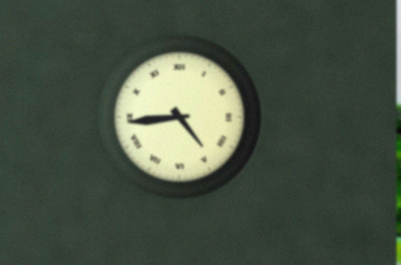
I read 4.44
